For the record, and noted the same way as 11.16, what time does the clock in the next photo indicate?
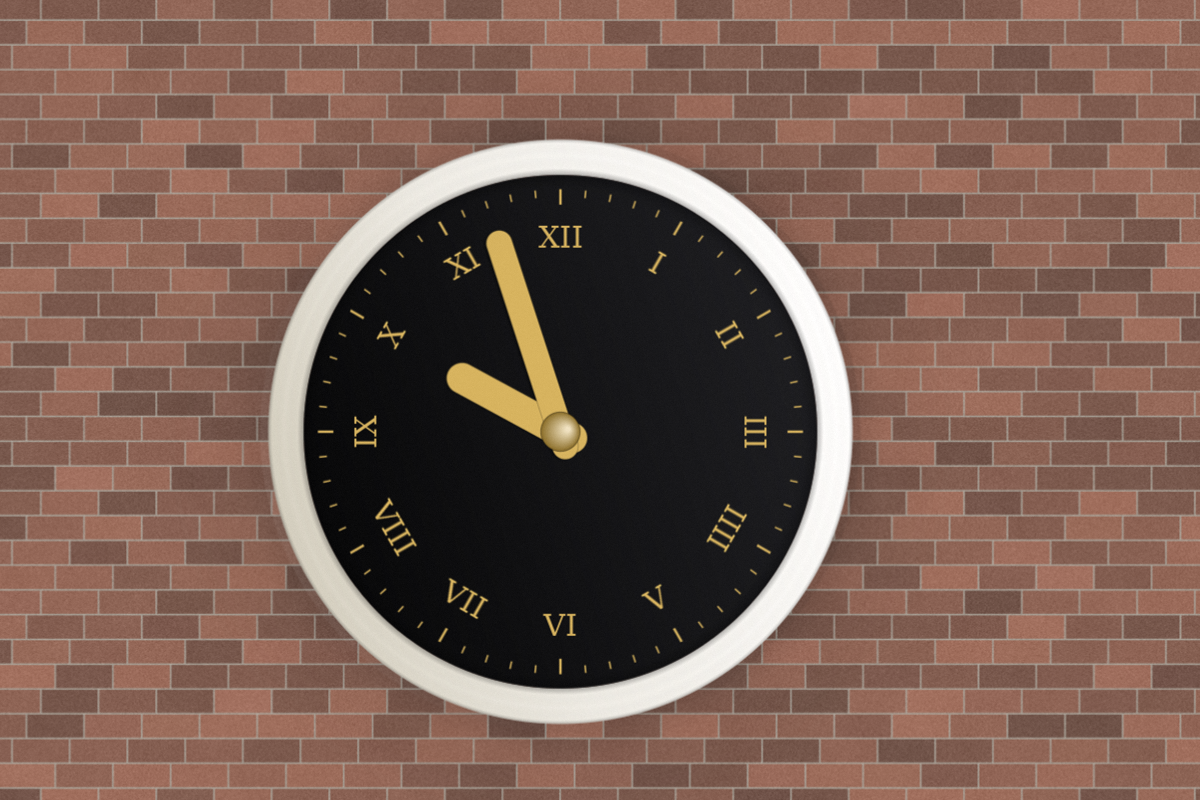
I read 9.57
